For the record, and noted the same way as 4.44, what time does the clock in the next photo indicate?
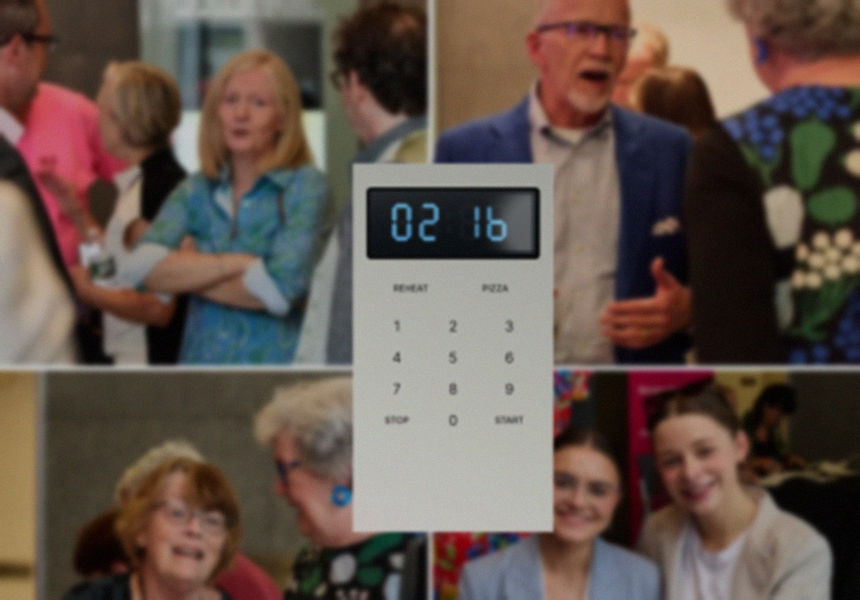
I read 2.16
